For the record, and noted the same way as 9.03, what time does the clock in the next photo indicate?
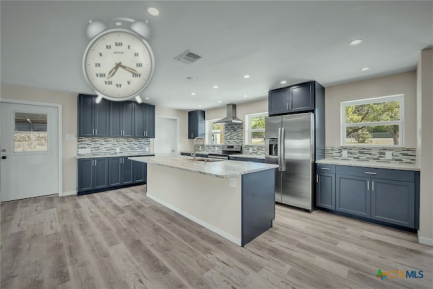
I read 7.19
